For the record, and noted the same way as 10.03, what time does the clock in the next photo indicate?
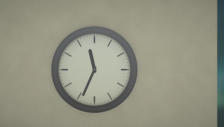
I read 11.34
